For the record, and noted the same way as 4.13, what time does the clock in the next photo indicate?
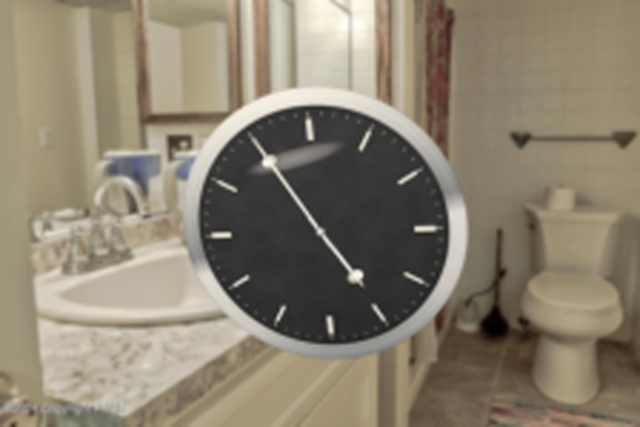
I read 4.55
